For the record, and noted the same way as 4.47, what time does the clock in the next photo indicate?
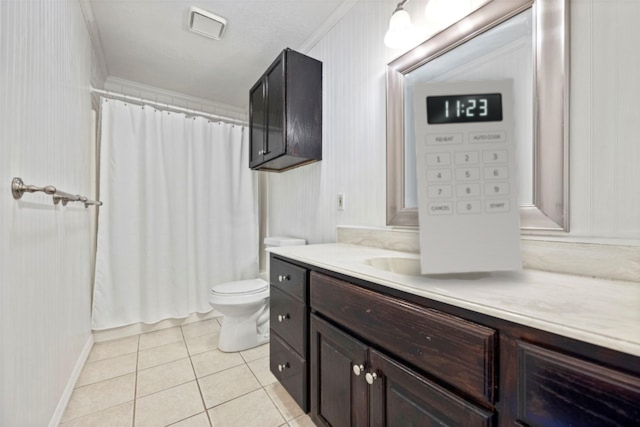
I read 11.23
